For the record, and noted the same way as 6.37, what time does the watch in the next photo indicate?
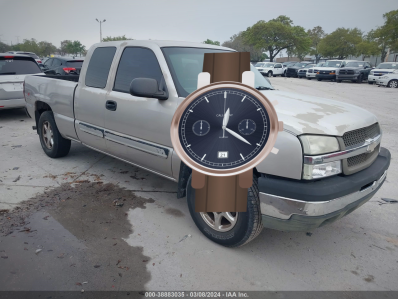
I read 12.21
